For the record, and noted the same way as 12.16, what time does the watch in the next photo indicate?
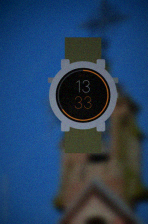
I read 13.33
